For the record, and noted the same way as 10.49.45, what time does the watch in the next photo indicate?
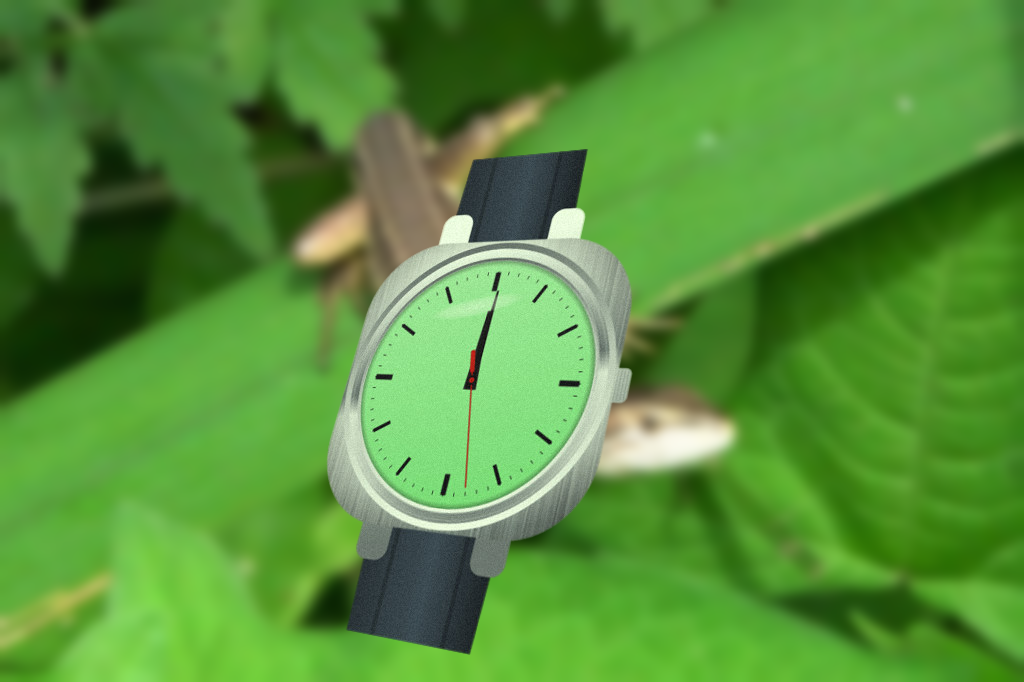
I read 12.00.28
